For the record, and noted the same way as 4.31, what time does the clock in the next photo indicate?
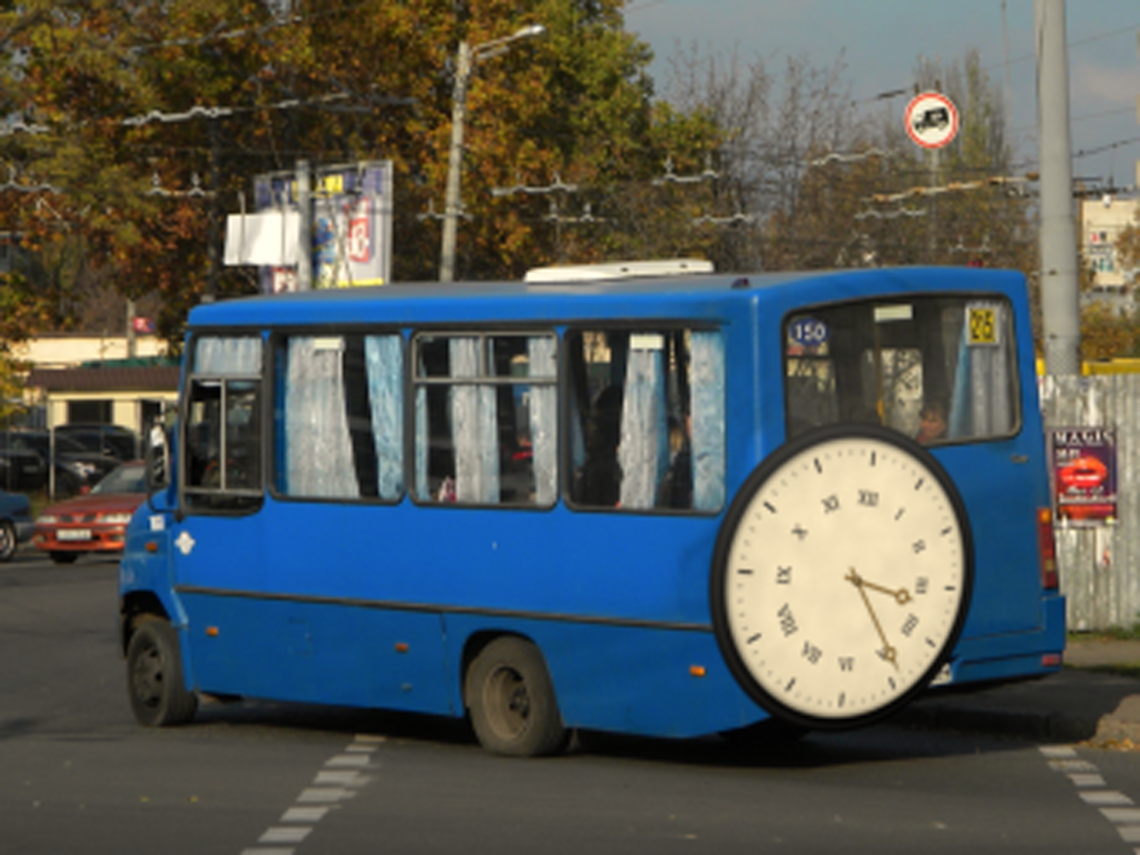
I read 3.24
